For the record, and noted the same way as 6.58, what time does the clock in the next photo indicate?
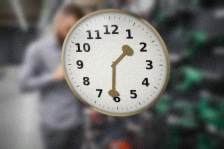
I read 1.31
